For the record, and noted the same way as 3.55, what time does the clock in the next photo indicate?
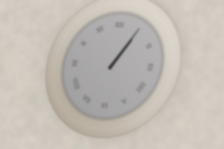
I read 1.05
